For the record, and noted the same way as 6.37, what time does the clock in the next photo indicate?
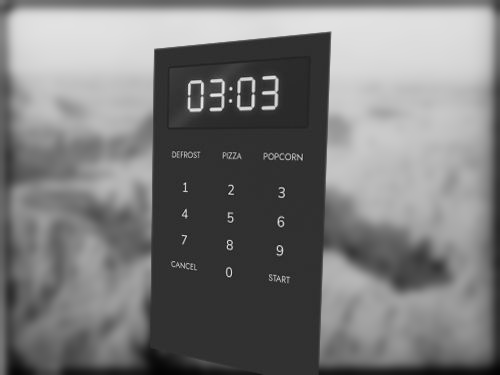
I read 3.03
